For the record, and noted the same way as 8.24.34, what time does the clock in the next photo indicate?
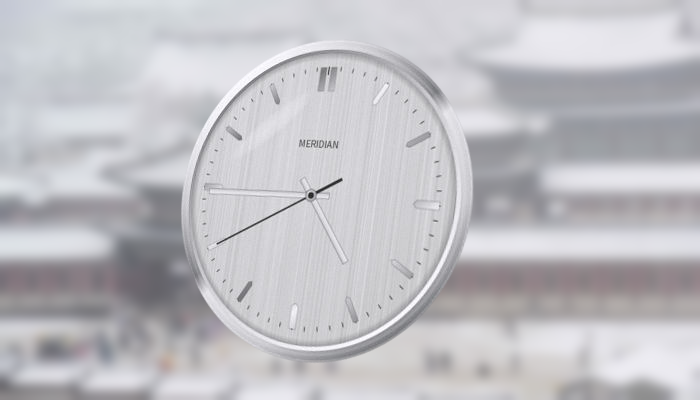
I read 4.44.40
